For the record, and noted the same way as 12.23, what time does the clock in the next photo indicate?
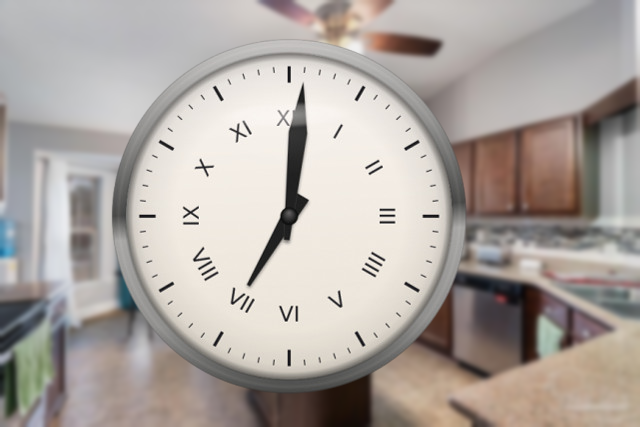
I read 7.01
